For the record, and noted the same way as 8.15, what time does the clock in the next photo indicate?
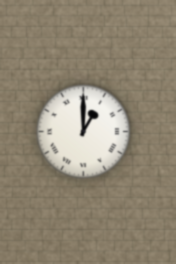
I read 1.00
